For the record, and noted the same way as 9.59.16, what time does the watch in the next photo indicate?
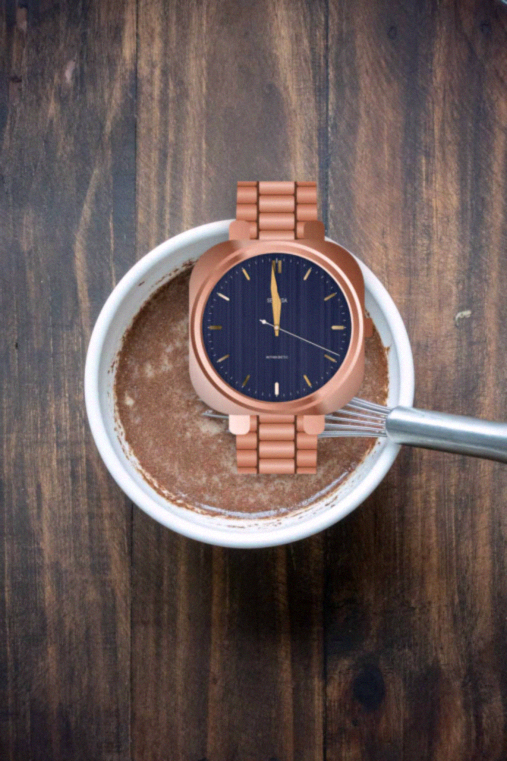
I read 11.59.19
